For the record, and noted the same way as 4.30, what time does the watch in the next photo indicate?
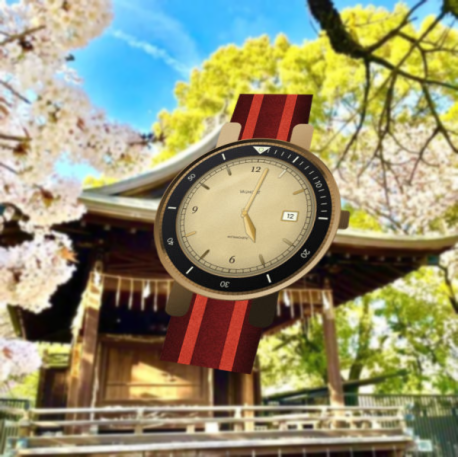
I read 5.02
